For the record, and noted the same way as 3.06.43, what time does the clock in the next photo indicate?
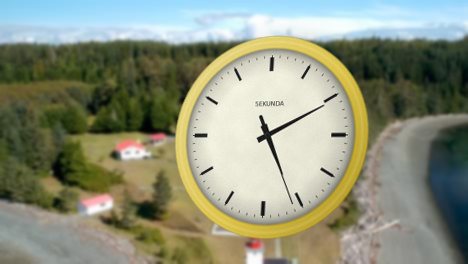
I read 5.10.26
